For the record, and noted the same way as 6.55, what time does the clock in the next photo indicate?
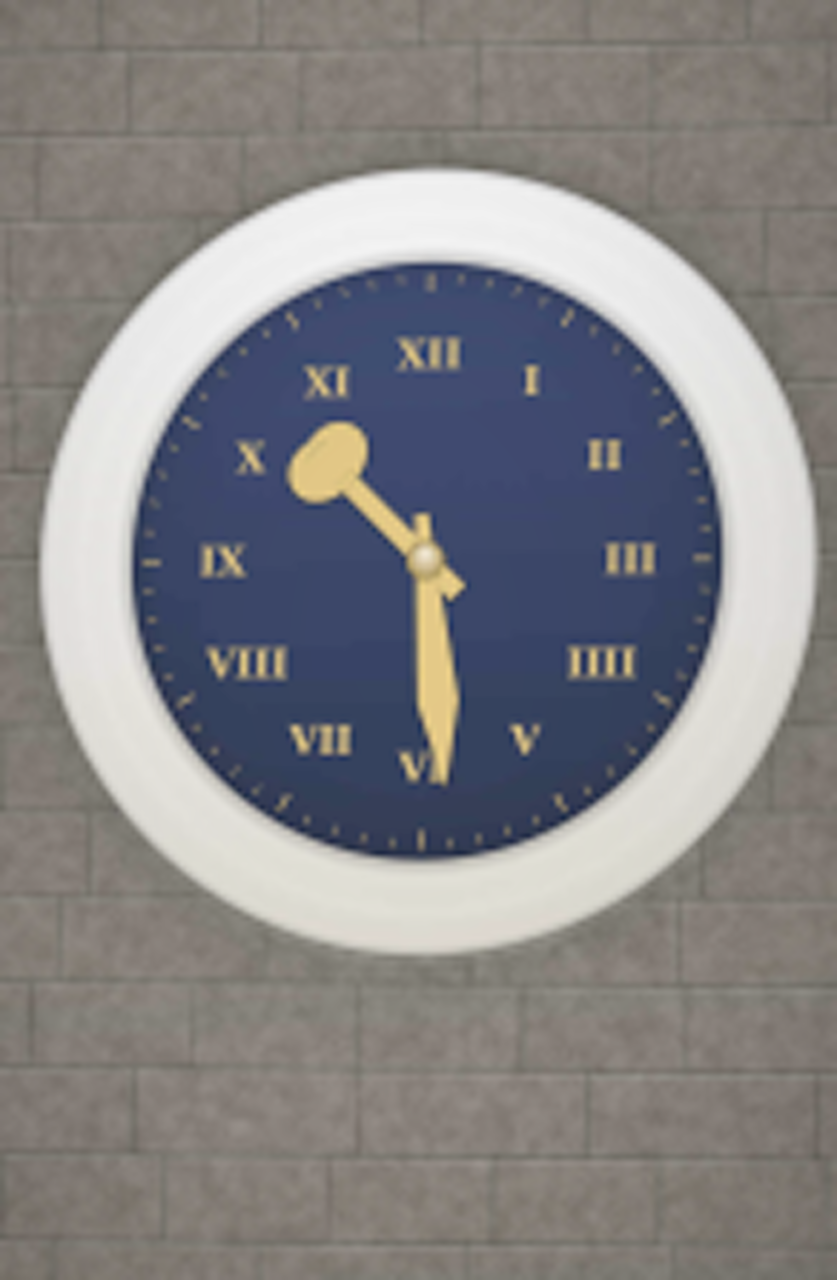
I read 10.29
